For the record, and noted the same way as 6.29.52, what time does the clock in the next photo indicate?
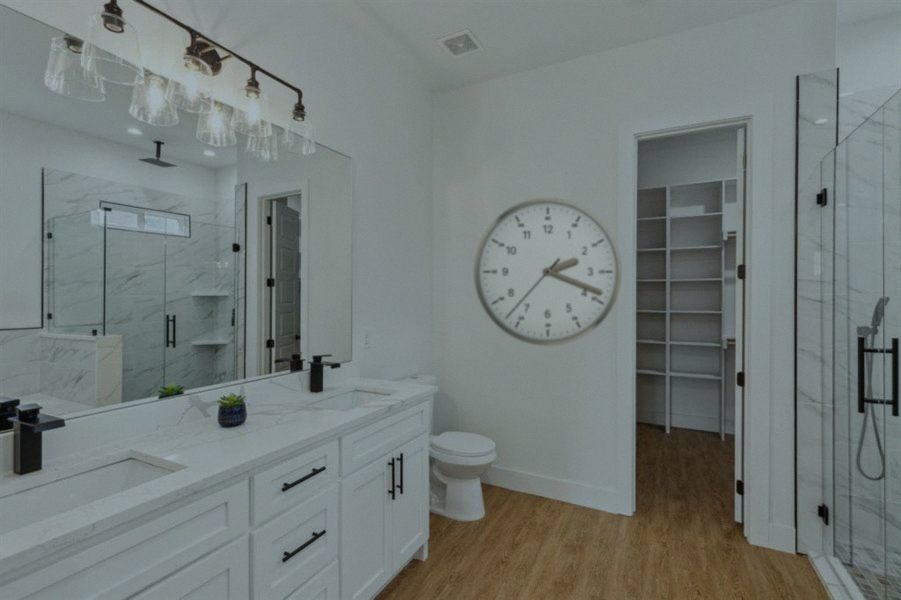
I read 2.18.37
